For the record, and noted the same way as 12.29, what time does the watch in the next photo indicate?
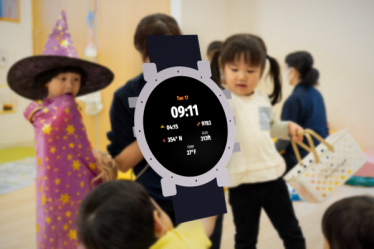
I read 9.11
